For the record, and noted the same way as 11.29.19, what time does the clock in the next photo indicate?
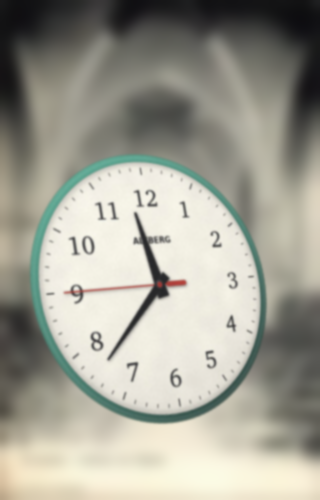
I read 11.37.45
